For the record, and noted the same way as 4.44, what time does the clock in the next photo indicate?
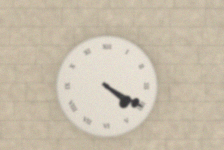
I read 4.20
